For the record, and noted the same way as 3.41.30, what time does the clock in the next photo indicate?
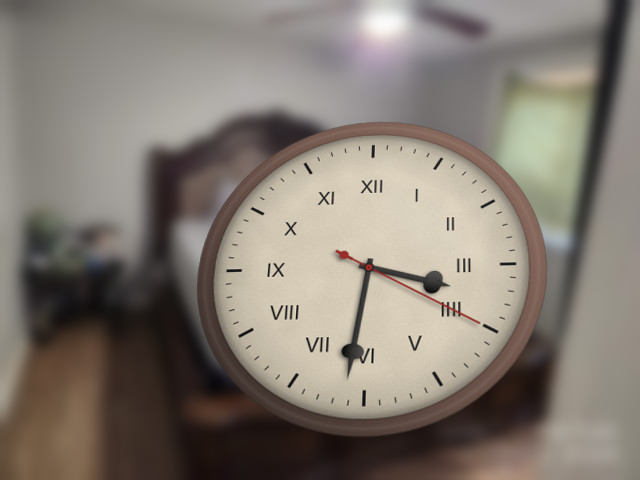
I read 3.31.20
